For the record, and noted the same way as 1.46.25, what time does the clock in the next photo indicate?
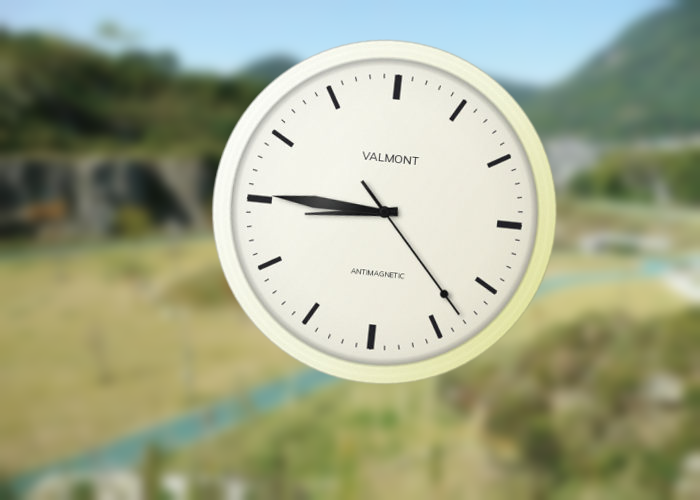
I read 8.45.23
